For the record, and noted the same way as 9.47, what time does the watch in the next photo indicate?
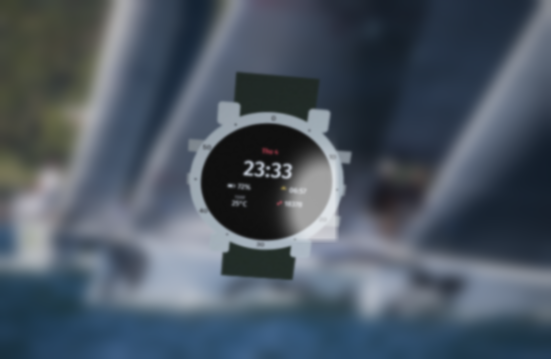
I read 23.33
